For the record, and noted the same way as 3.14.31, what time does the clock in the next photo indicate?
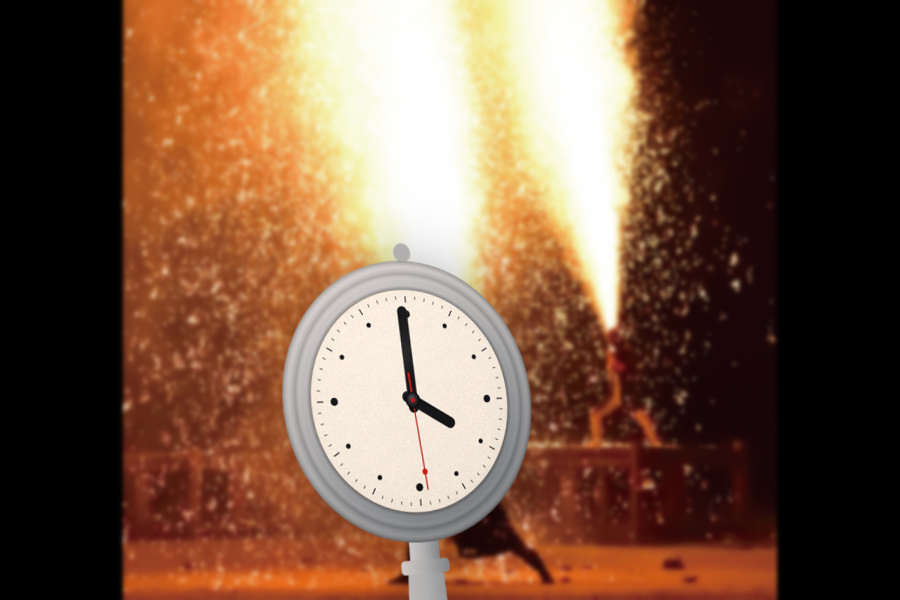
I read 3.59.29
